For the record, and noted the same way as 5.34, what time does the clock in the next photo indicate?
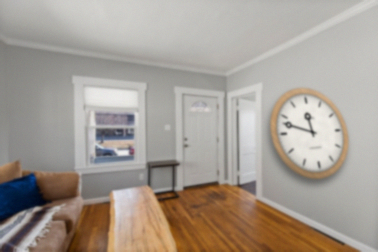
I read 11.48
